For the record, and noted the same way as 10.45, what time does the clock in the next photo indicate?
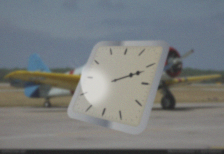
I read 2.11
